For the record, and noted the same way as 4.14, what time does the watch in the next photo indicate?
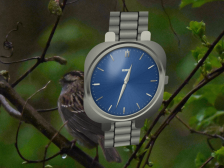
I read 12.33
